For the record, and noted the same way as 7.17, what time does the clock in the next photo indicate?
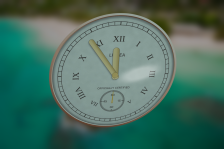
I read 11.54
